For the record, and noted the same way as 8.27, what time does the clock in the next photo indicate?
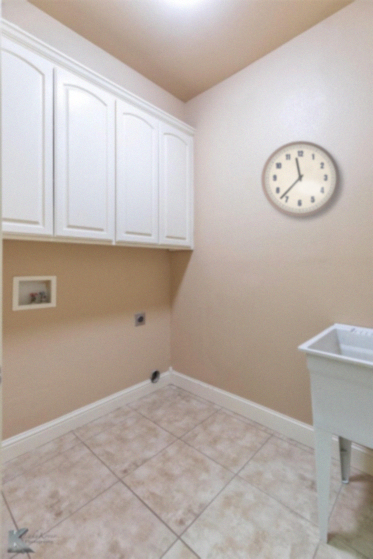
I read 11.37
